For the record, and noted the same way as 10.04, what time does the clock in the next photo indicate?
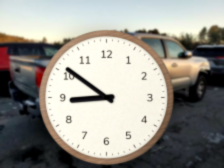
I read 8.51
